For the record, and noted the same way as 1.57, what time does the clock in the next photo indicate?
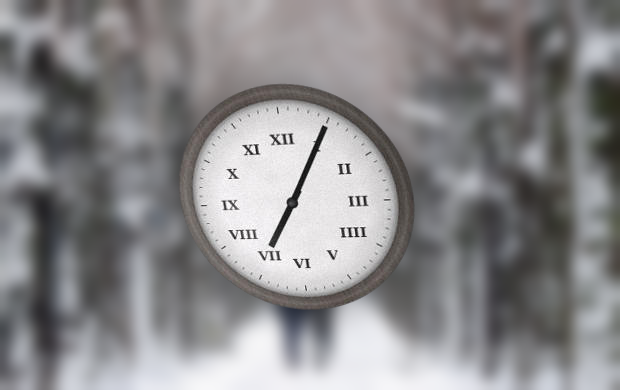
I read 7.05
